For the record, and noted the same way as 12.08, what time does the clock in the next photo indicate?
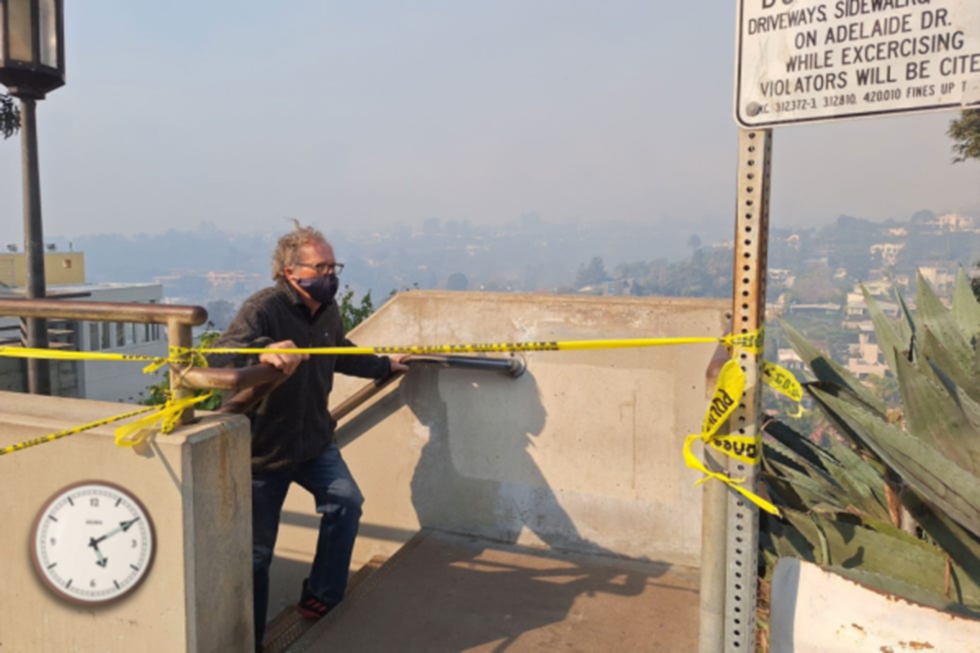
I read 5.10
